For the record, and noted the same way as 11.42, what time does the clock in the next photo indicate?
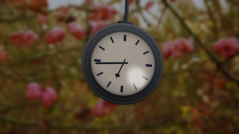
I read 6.44
